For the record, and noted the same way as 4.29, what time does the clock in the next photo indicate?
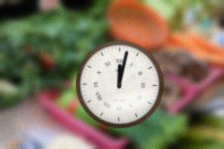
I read 12.02
